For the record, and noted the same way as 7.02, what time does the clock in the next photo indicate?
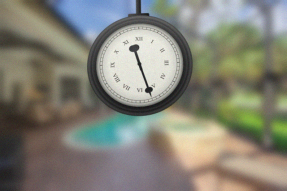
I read 11.27
